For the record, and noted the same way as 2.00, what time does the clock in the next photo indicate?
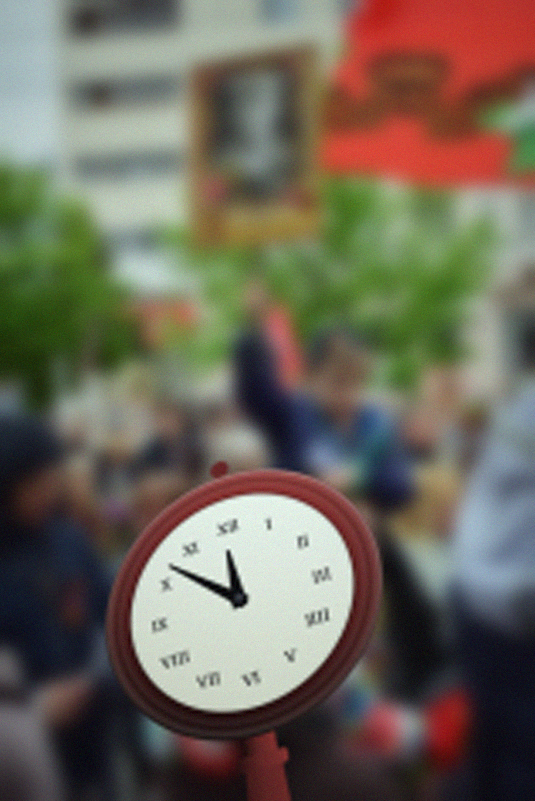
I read 11.52
